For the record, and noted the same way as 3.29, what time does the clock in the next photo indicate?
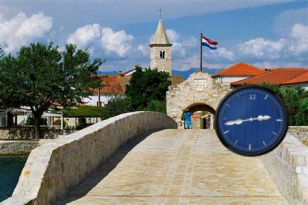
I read 2.43
